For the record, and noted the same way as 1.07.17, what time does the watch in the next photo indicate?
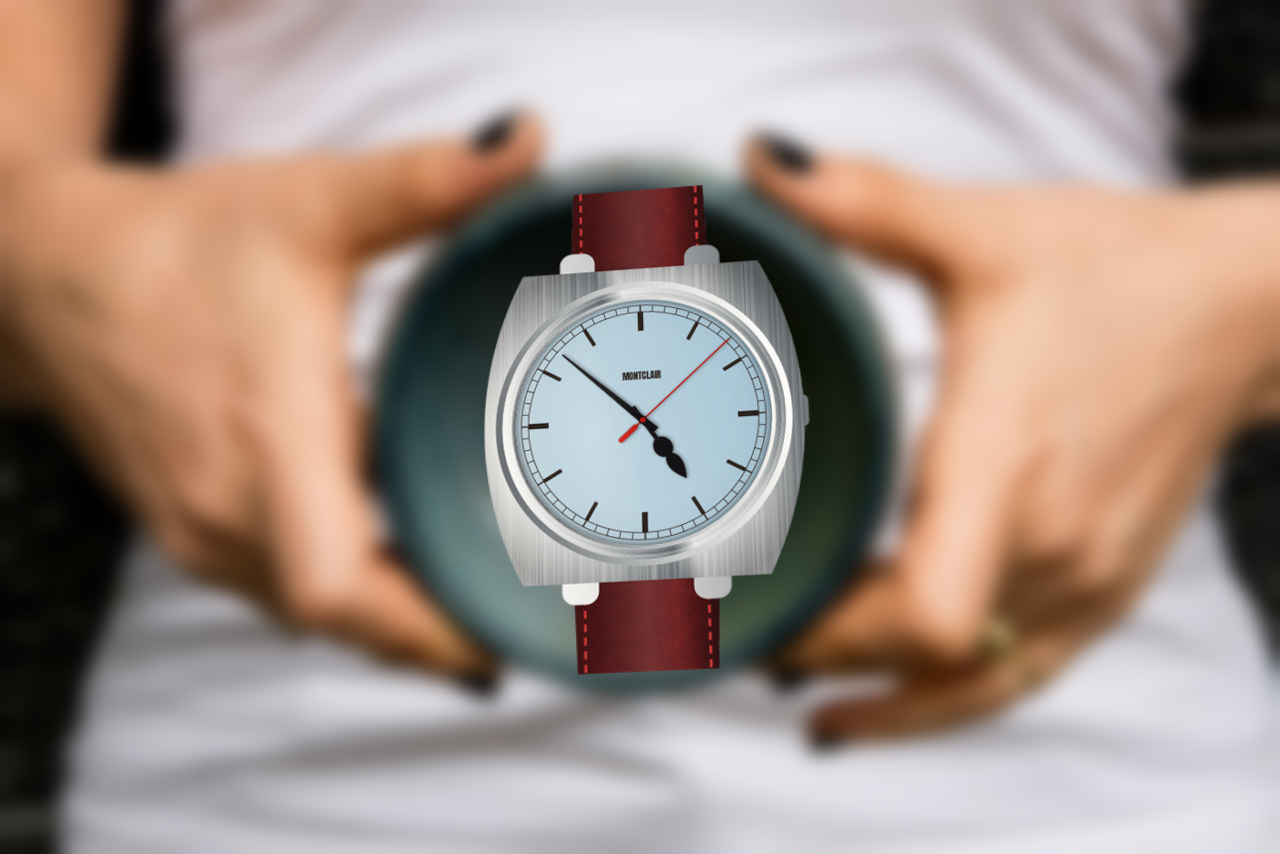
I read 4.52.08
